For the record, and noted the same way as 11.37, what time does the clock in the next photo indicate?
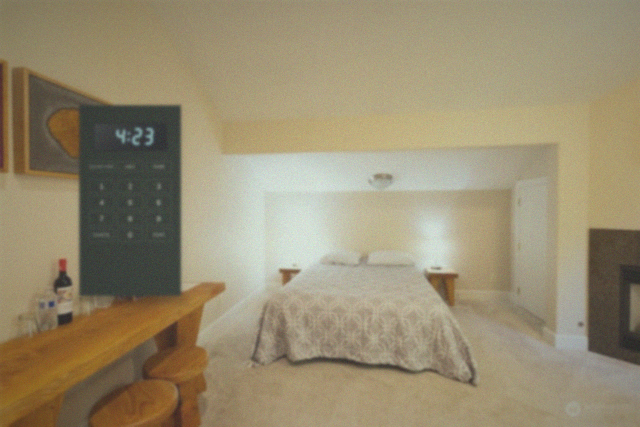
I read 4.23
